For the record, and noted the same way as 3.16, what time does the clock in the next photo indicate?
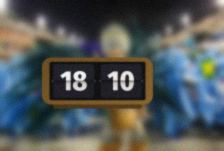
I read 18.10
